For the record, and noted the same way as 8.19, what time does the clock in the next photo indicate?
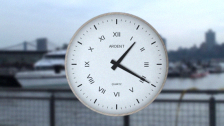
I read 1.20
